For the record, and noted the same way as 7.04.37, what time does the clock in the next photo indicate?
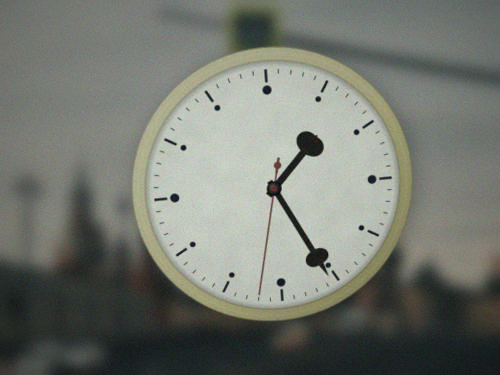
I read 1.25.32
